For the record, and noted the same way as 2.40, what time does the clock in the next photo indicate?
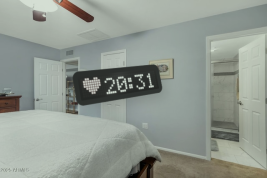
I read 20.31
